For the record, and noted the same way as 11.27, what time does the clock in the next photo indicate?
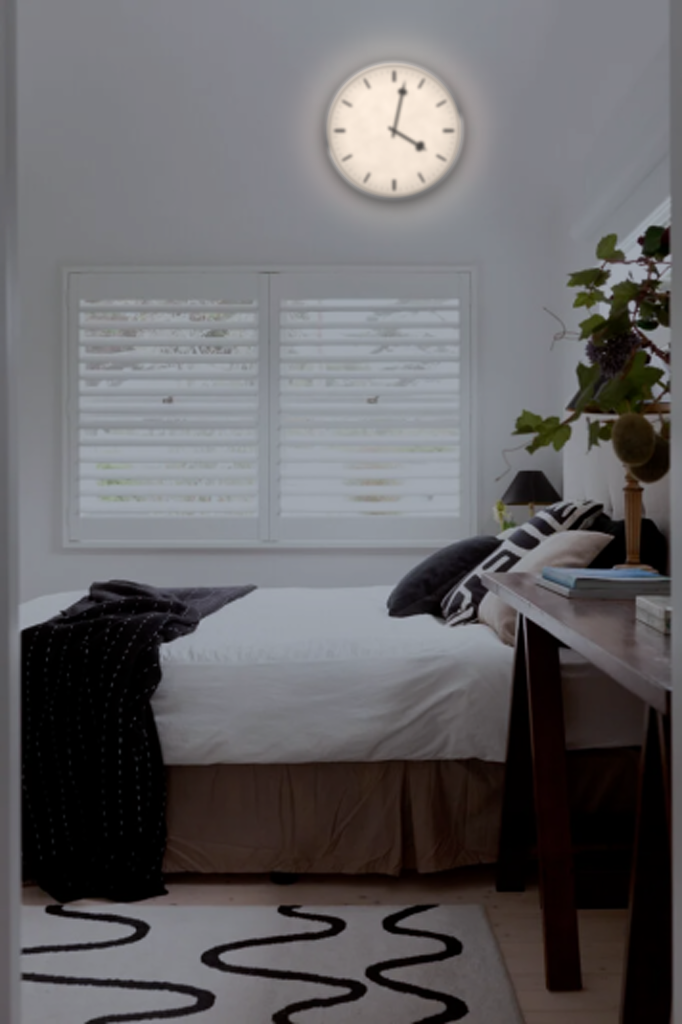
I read 4.02
